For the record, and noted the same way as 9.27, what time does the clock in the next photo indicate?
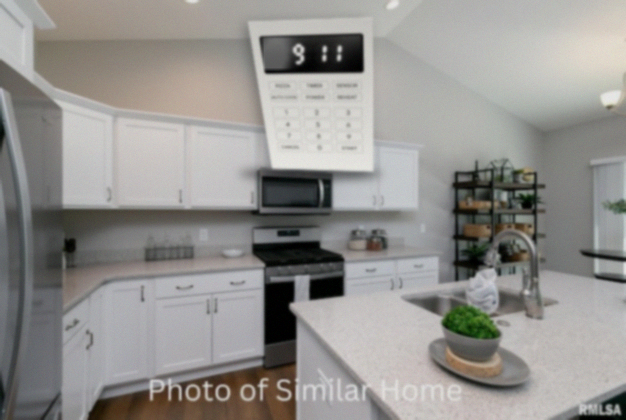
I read 9.11
